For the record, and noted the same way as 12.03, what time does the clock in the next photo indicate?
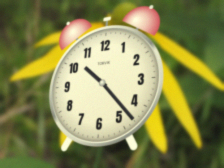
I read 10.23
